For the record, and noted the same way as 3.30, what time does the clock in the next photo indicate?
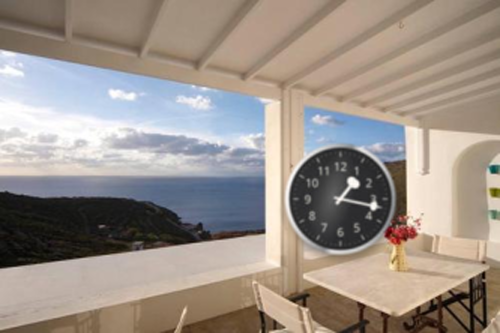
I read 1.17
